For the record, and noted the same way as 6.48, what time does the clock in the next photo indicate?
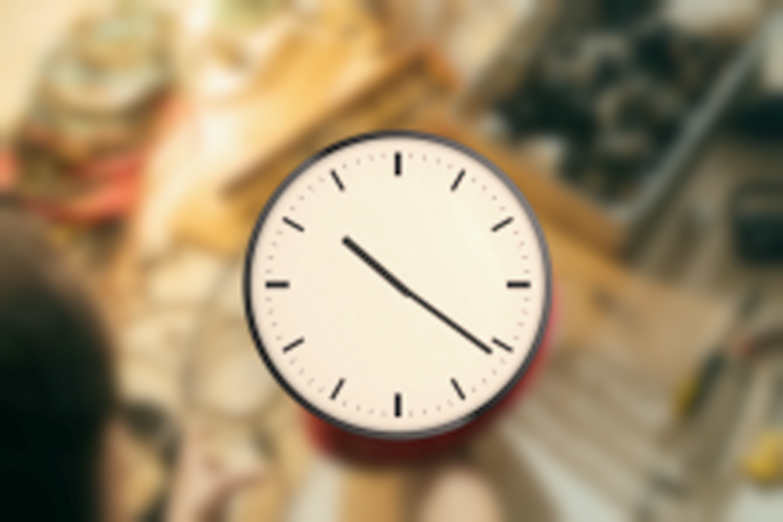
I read 10.21
